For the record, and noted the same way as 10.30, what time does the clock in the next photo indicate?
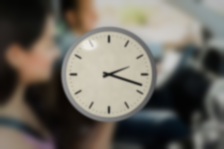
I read 2.18
